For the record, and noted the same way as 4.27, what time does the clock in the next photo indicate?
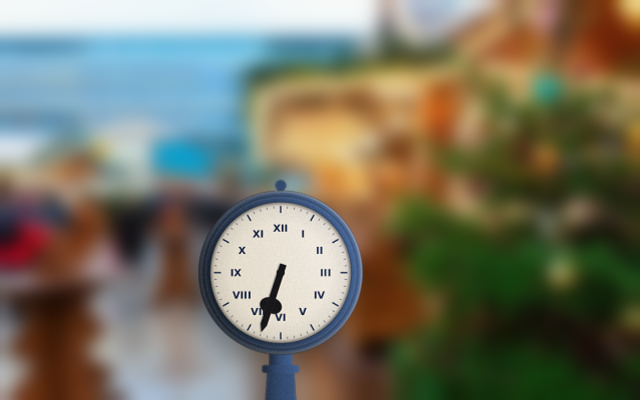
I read 6.33
